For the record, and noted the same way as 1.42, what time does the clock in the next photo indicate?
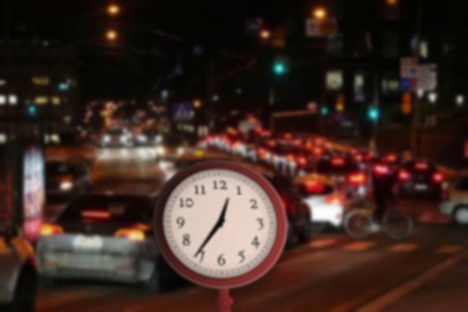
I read 12.36
